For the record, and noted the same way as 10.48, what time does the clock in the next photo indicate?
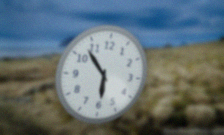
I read 5.53
